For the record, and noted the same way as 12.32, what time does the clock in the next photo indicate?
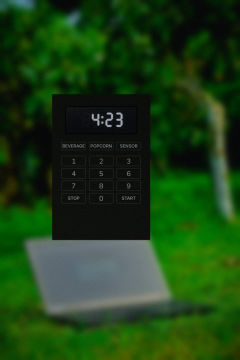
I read 4.23
